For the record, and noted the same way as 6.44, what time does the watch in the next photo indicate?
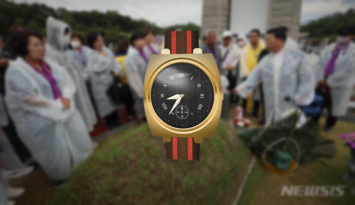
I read 8.36
